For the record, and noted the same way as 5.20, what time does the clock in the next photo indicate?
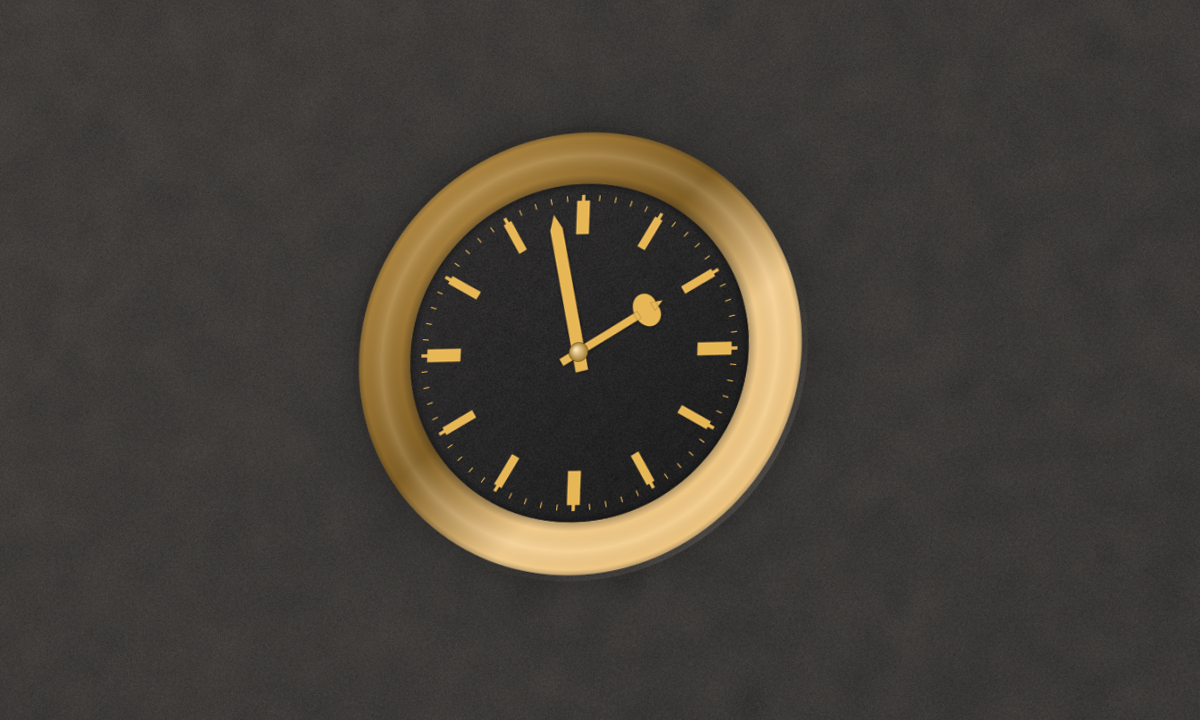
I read 1.58
